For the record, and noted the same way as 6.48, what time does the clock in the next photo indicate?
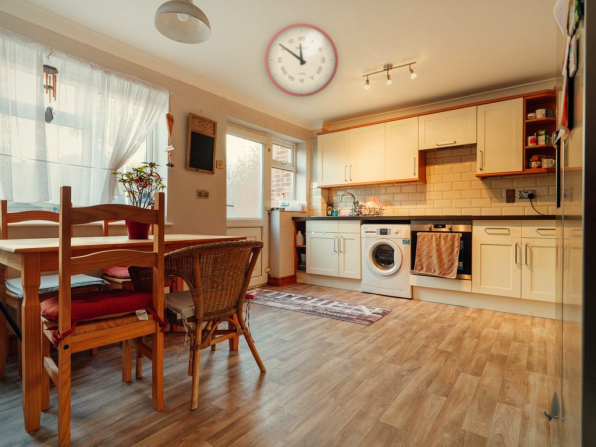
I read 11.51
